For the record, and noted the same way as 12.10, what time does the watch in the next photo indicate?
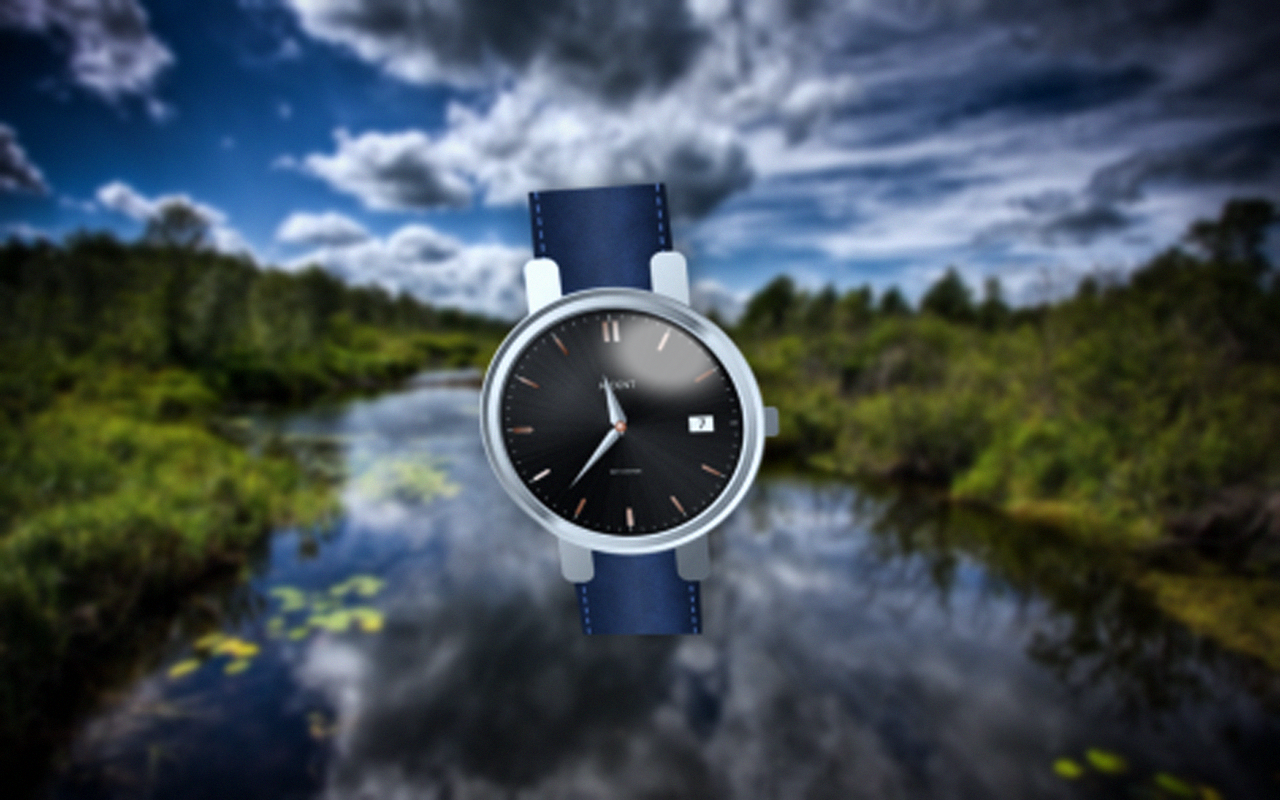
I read 11.37
